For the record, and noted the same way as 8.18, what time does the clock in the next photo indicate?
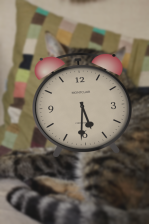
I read 5.31
